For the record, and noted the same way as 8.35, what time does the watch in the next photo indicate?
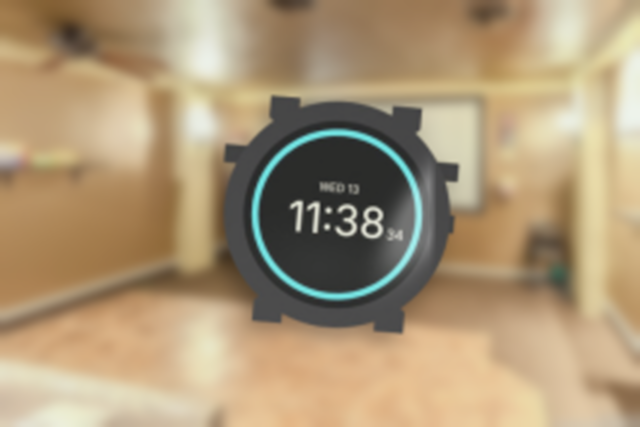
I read 11.38
